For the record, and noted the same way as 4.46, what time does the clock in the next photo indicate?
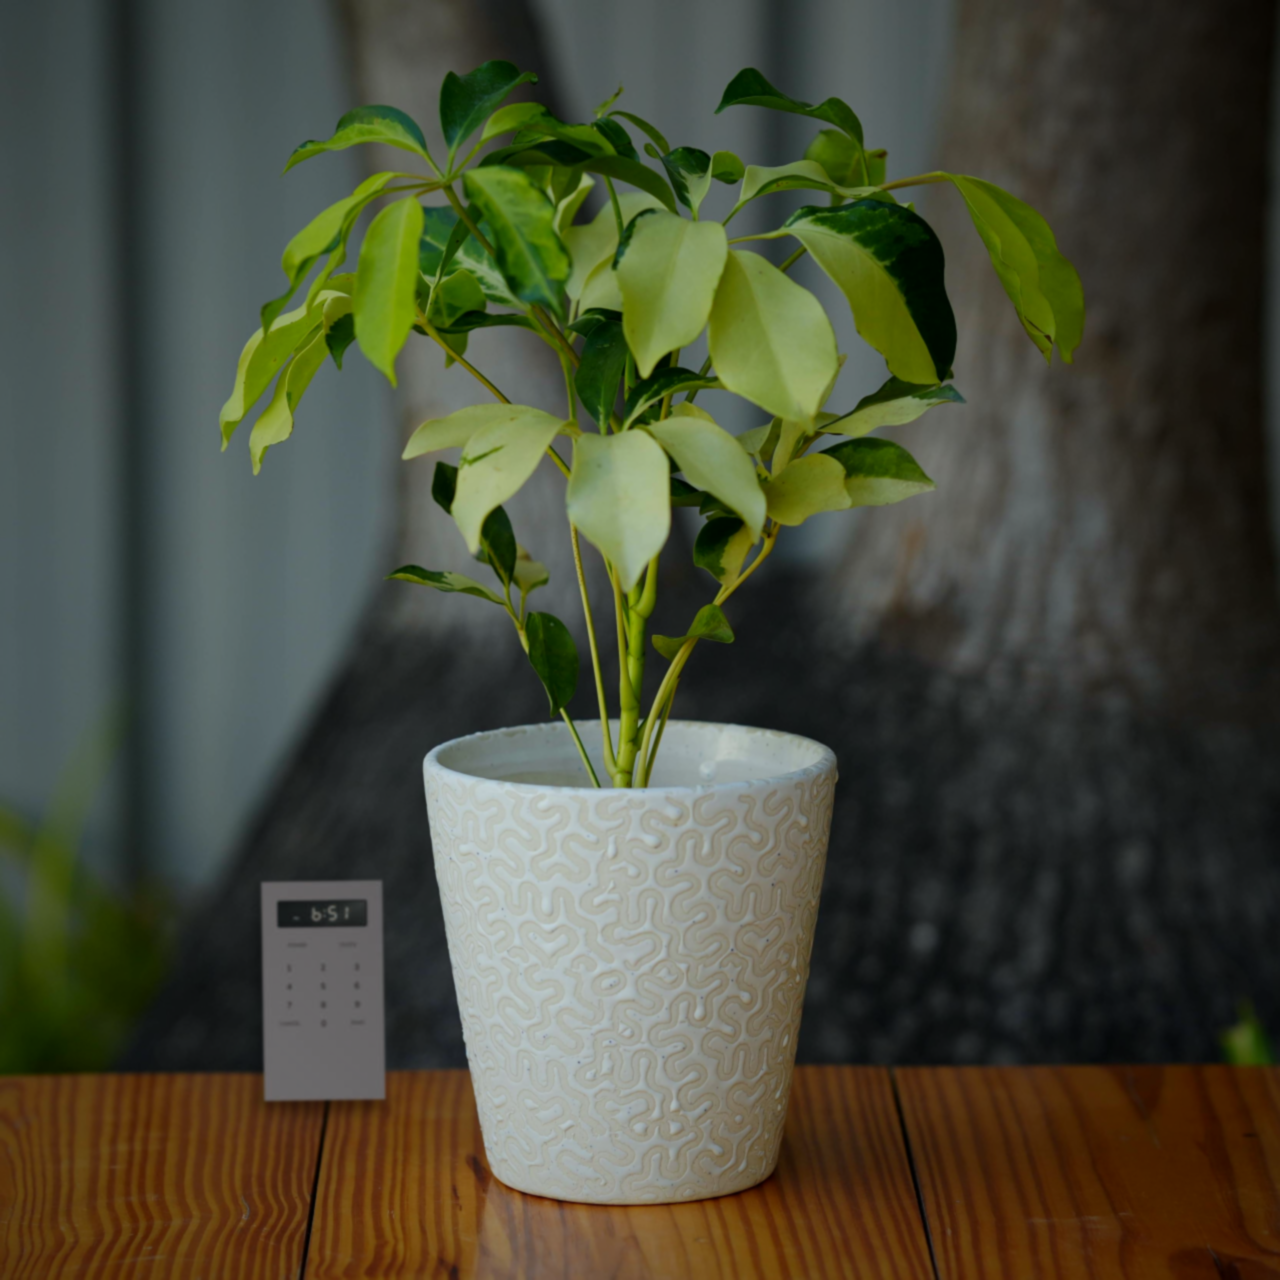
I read 6.51
